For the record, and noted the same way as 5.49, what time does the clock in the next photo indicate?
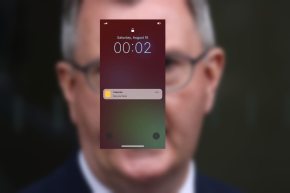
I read 0.02
